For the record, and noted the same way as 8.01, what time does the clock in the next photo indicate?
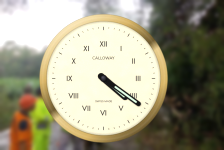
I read 4.21
